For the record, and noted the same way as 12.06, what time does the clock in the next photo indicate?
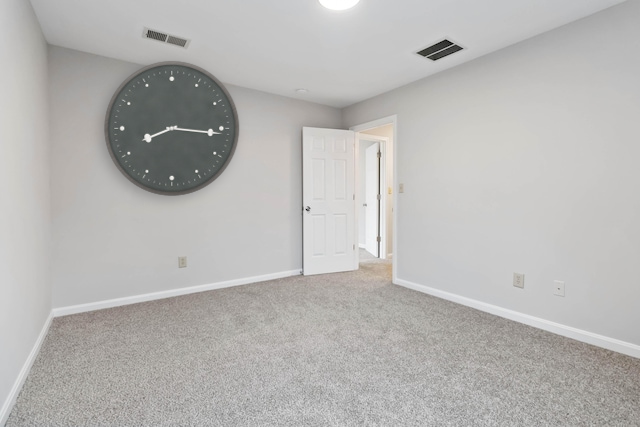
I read 8.16
